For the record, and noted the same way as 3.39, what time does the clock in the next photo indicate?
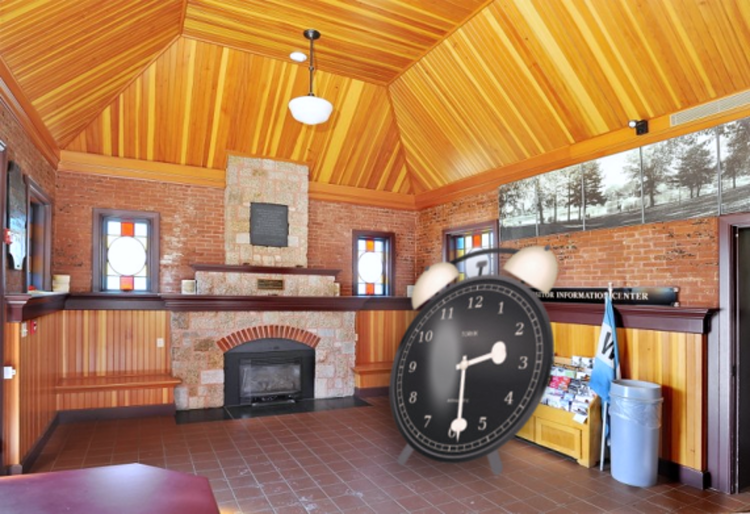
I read 2.29
